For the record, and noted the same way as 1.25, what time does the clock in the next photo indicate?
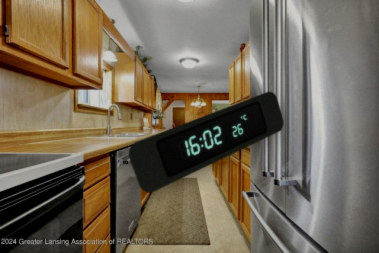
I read 16.02
